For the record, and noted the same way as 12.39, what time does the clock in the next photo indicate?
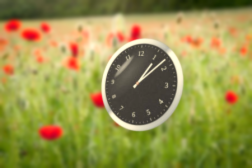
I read 1.08
